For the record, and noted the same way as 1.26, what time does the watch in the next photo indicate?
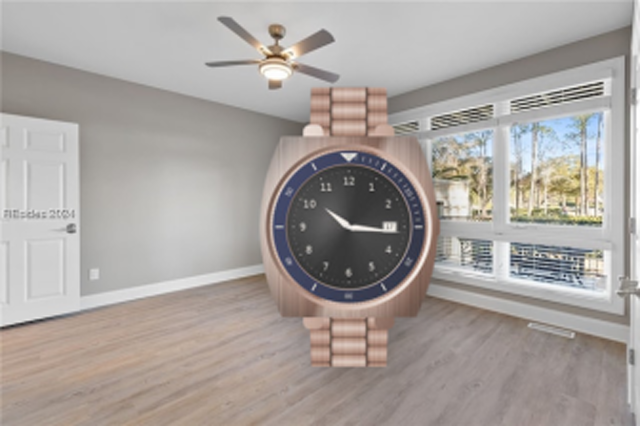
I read 10.16
